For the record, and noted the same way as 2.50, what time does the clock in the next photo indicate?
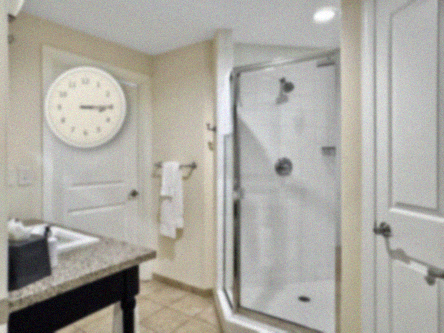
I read 3.15
